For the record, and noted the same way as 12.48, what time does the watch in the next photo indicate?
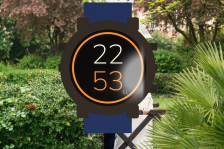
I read 22.53
